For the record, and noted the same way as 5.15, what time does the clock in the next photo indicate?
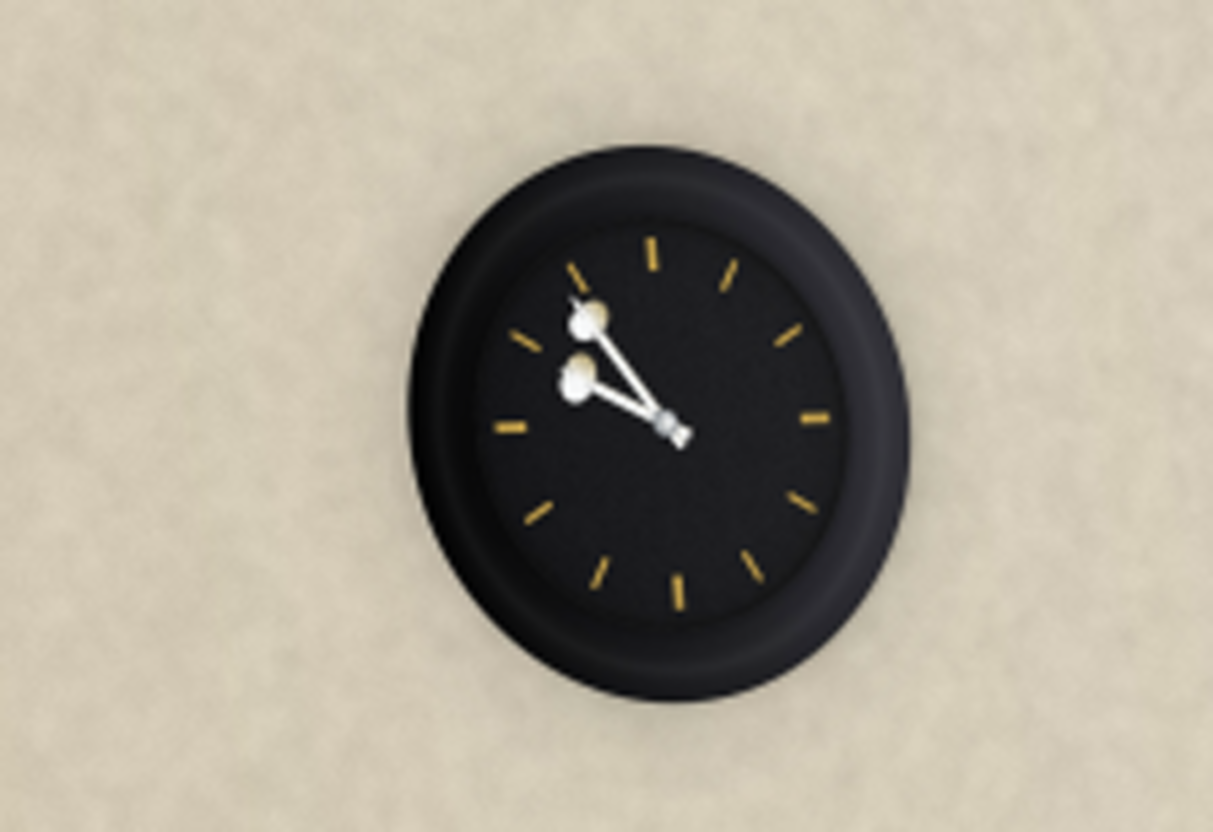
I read 9.54
